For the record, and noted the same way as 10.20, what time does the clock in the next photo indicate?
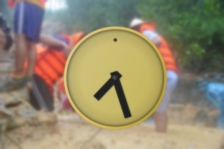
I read 7.27
